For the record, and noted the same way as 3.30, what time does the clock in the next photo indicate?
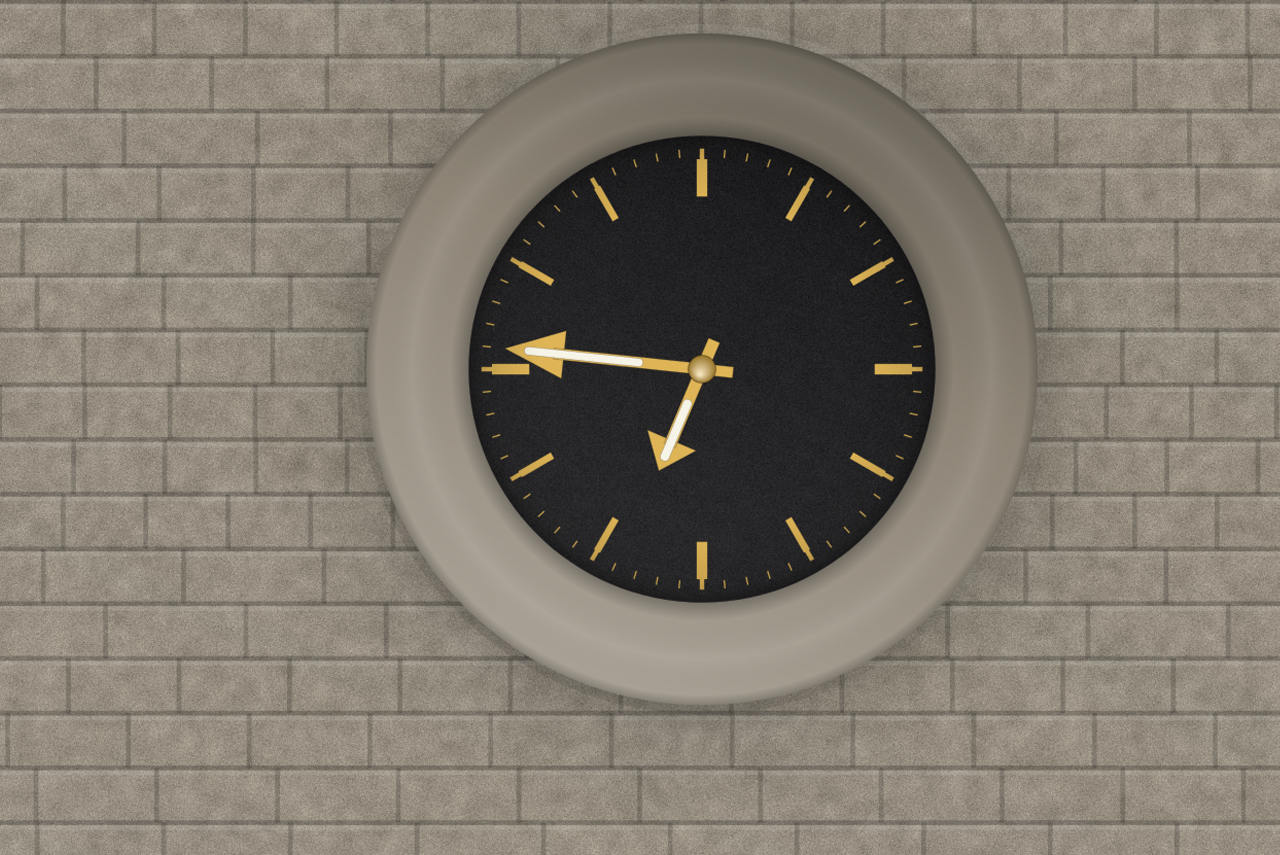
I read 6.46
